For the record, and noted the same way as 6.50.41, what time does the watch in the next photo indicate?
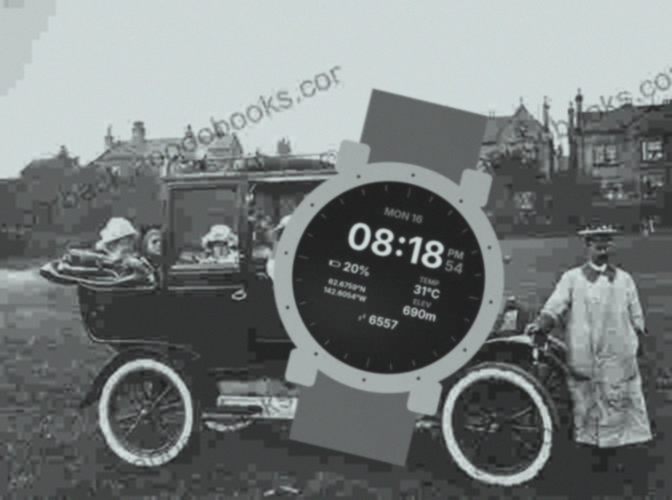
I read 8.18.54
